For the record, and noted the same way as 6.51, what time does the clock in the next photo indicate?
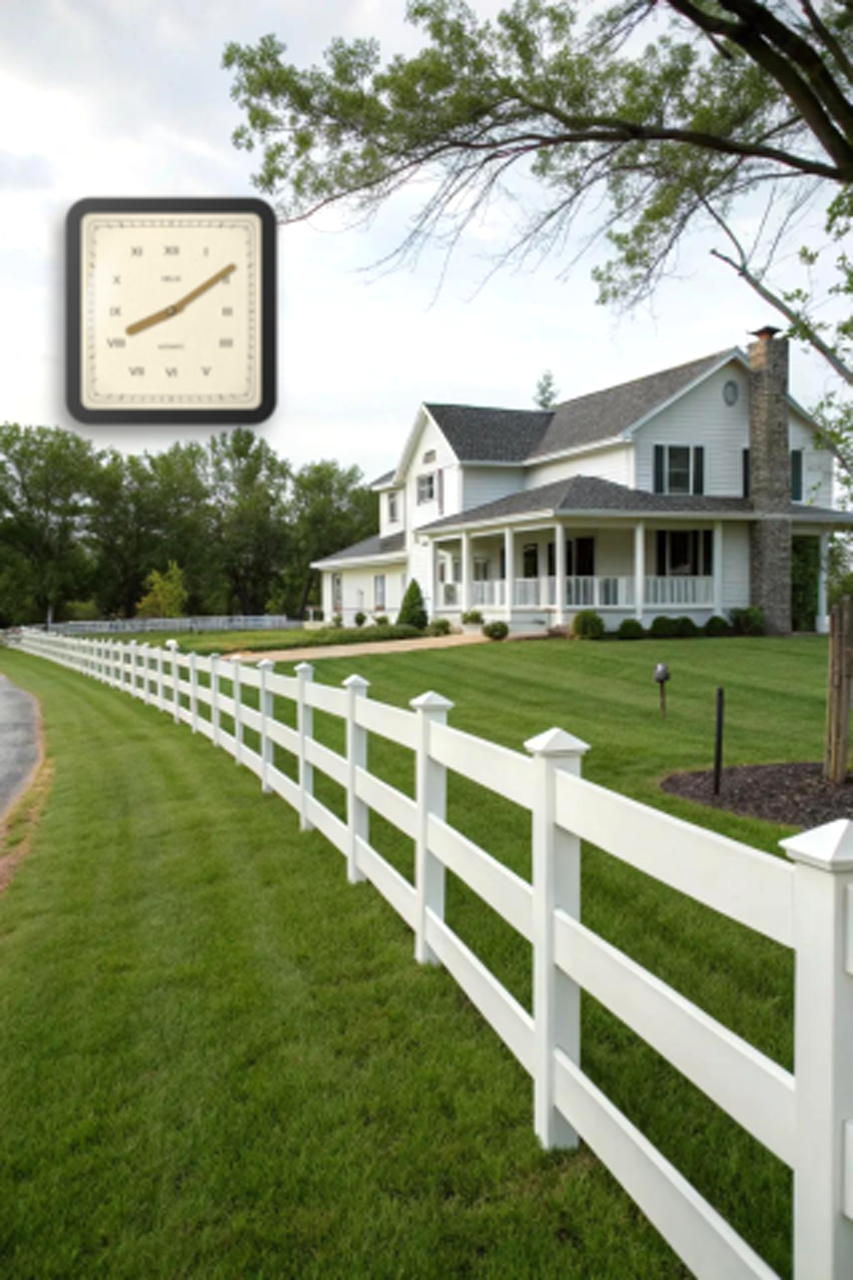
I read 8.09
